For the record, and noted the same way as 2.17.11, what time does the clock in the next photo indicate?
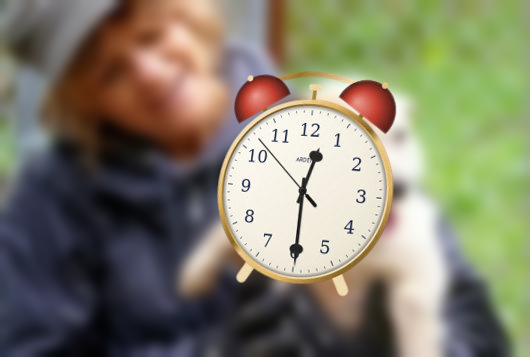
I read 12.29.52
